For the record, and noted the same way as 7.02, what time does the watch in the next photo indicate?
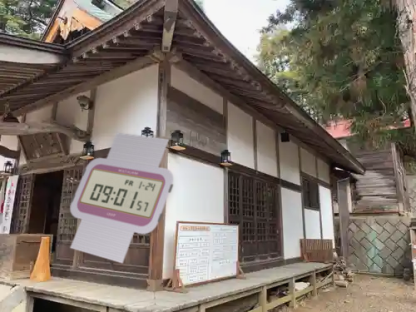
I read 9.01
